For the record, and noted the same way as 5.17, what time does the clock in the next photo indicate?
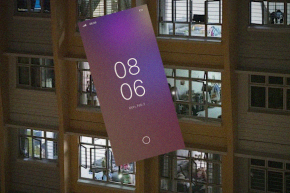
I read 8.06
